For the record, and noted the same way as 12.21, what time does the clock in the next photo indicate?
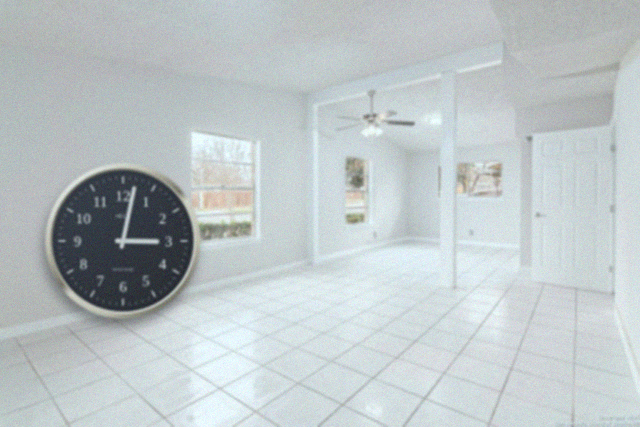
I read 3.02
